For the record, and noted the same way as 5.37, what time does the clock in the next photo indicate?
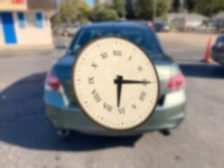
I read 6.15
